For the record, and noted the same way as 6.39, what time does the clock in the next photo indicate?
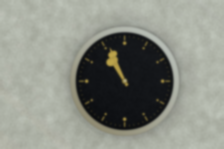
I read 10.56
